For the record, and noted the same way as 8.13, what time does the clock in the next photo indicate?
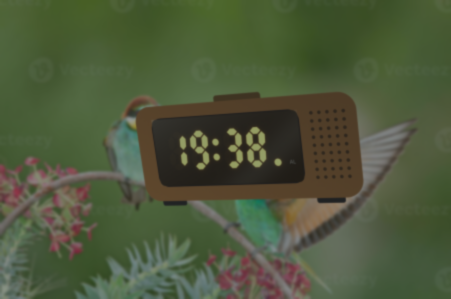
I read 19.38
